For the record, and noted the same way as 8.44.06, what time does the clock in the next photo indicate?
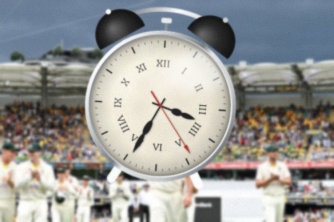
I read 3.34.24
